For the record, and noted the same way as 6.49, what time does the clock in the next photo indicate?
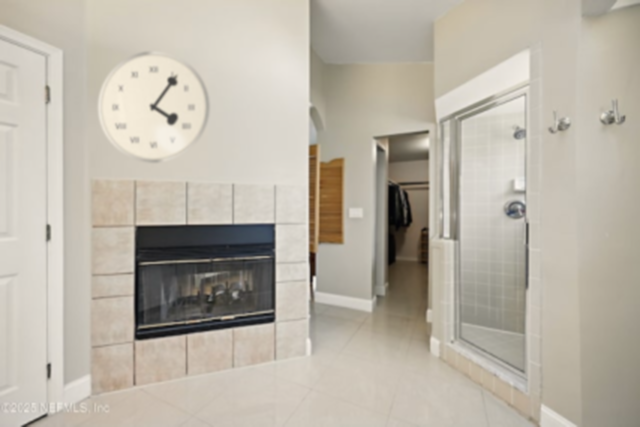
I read 4.06
